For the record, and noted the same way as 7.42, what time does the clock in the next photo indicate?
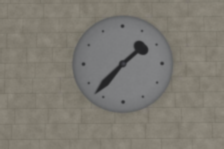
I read 1.37
